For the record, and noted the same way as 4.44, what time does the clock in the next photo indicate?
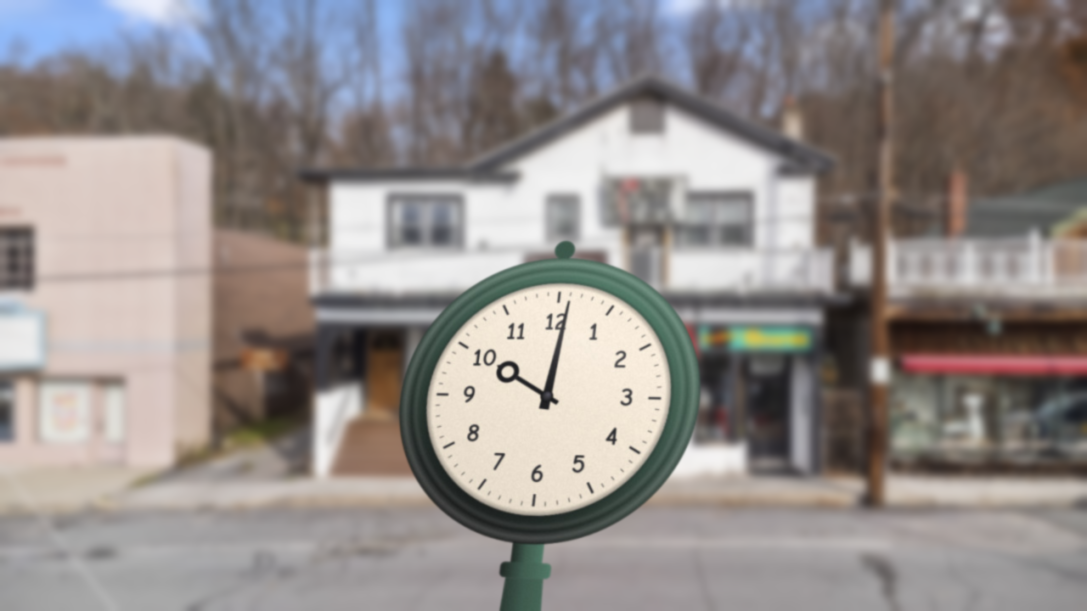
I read 10.01
